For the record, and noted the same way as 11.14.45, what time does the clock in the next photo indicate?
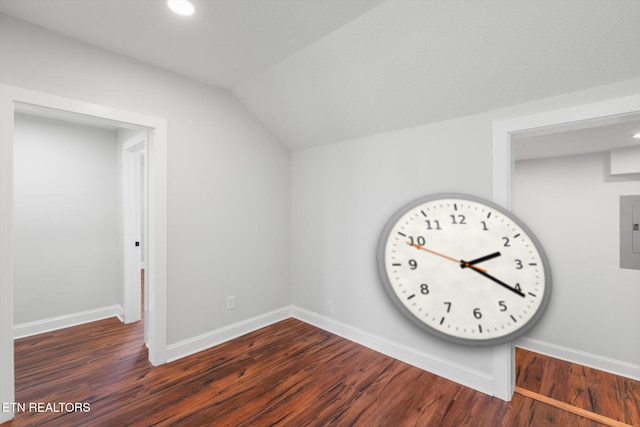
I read 2.20.49
